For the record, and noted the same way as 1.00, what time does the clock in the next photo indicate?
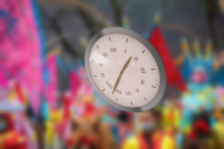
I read 1.37
